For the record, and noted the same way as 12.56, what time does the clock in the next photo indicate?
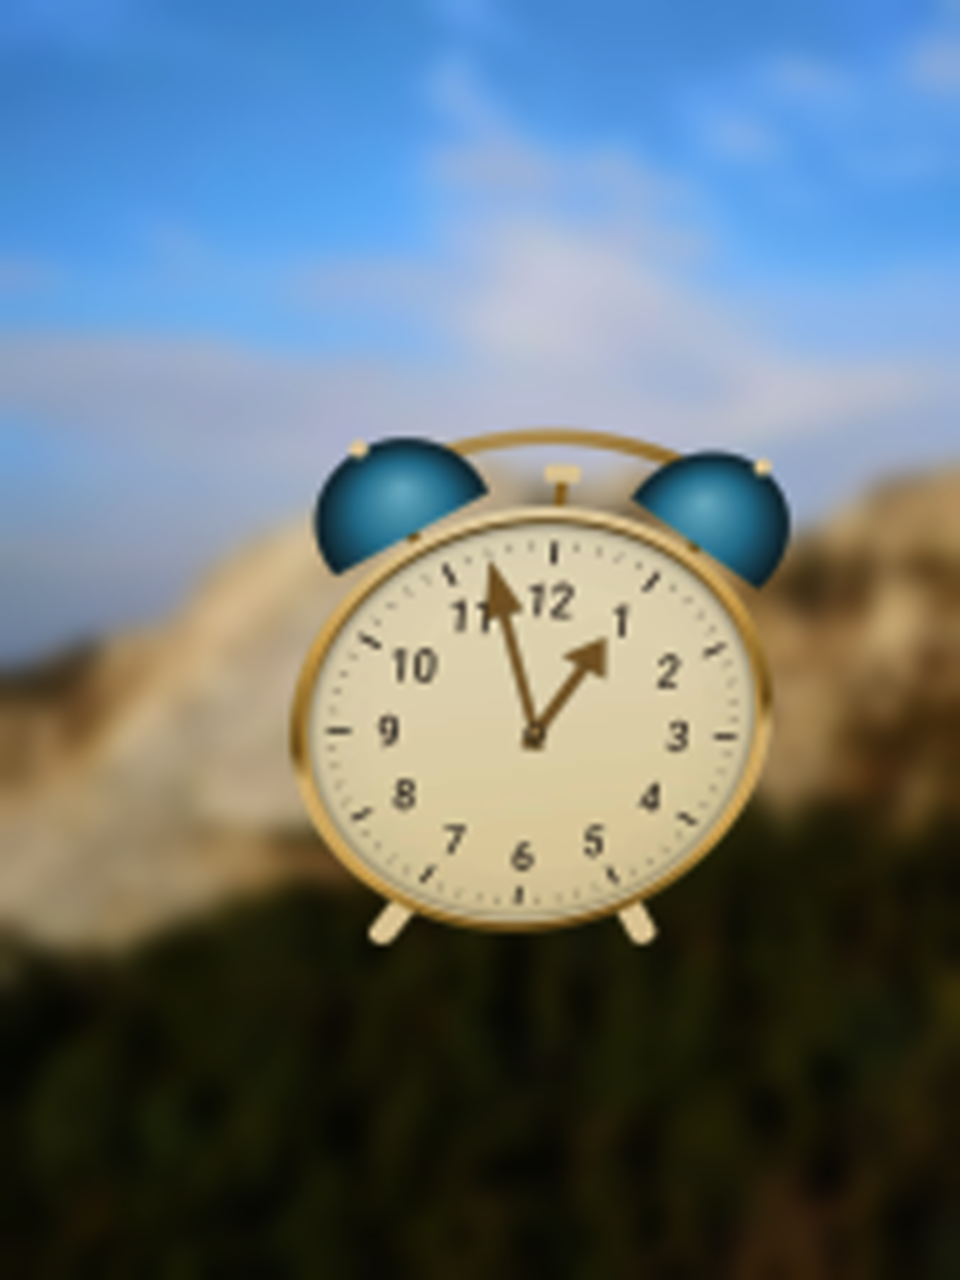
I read 12.57
